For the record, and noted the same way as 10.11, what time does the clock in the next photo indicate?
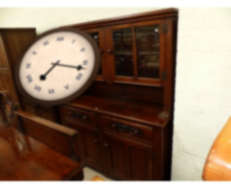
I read 7.17
